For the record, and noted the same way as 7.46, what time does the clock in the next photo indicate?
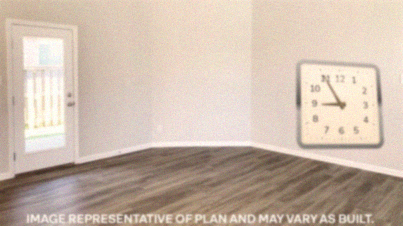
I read 8.55
